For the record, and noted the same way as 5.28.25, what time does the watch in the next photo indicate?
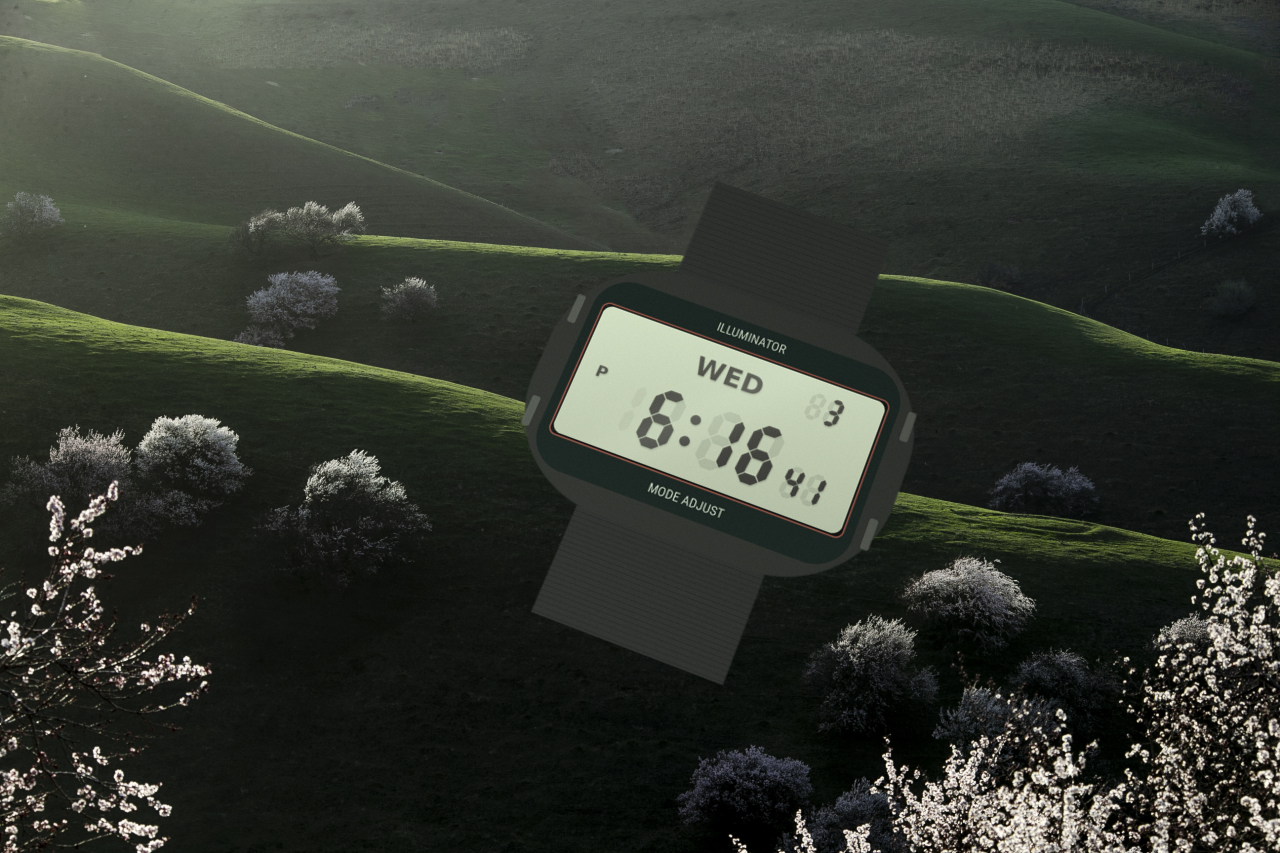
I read 6.16.41
